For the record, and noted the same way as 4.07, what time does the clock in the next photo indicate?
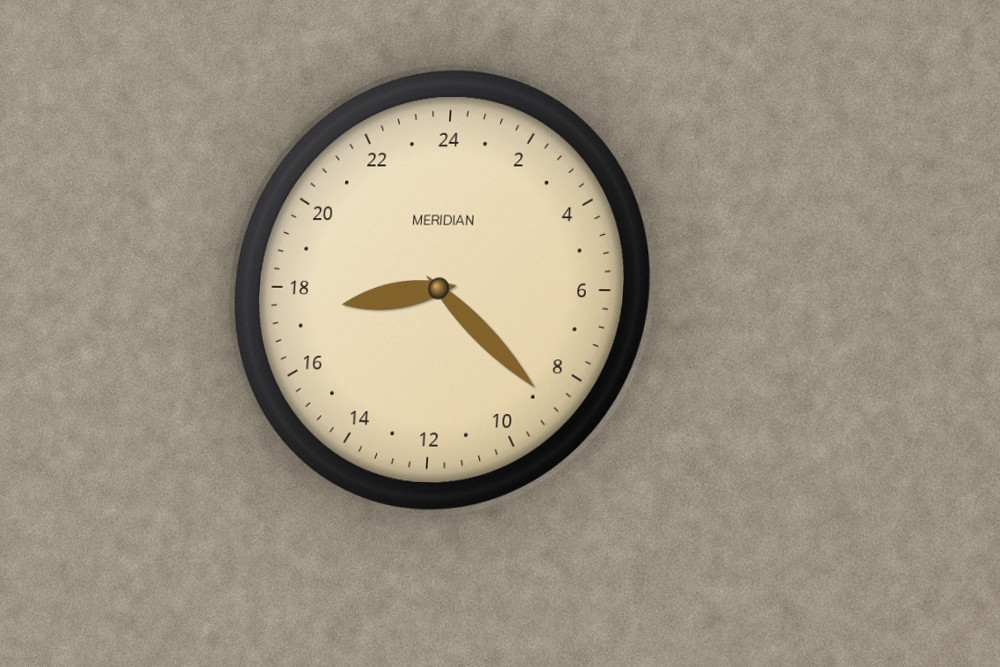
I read 17.22
